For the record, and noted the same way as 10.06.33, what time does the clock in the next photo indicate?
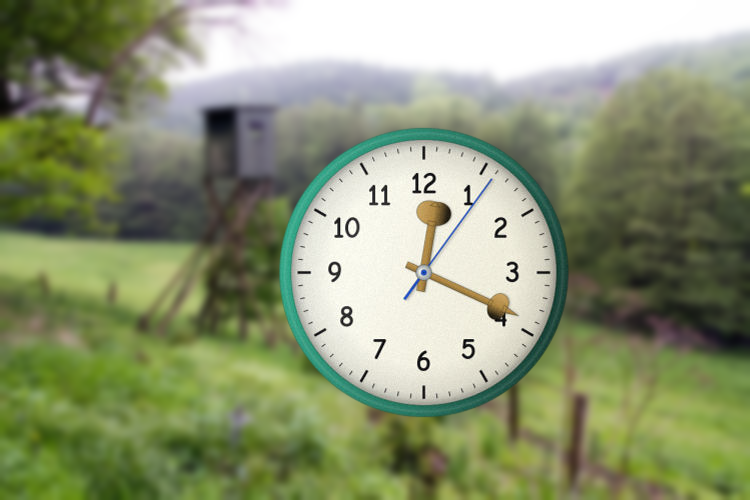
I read 12.19.06
